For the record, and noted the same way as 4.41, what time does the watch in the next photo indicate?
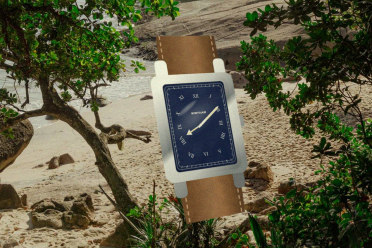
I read 8.09
